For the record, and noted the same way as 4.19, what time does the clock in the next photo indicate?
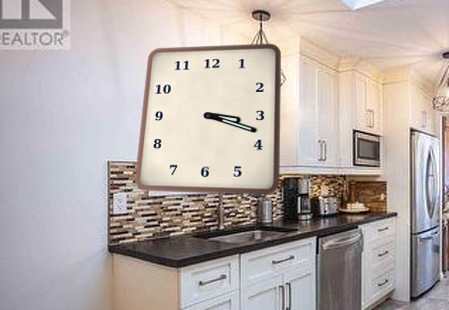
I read 3.18
